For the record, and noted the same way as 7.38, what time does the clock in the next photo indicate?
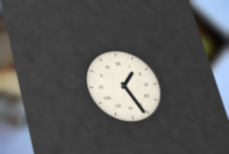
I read 1.26
